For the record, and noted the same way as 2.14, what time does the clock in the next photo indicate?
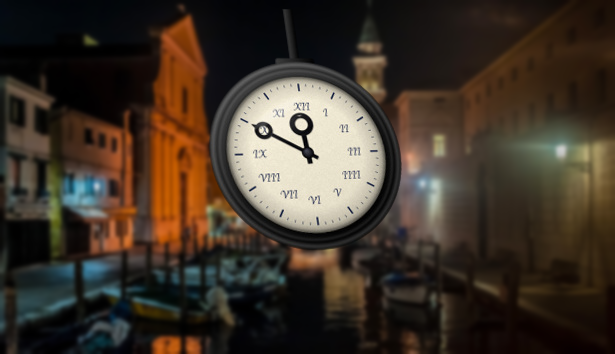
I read 11.50
